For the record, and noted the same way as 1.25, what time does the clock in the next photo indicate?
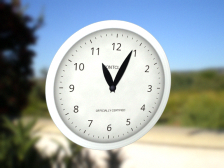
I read 11.04
